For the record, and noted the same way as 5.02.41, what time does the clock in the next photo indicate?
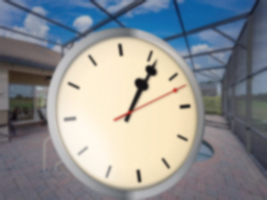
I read 1.06.12
